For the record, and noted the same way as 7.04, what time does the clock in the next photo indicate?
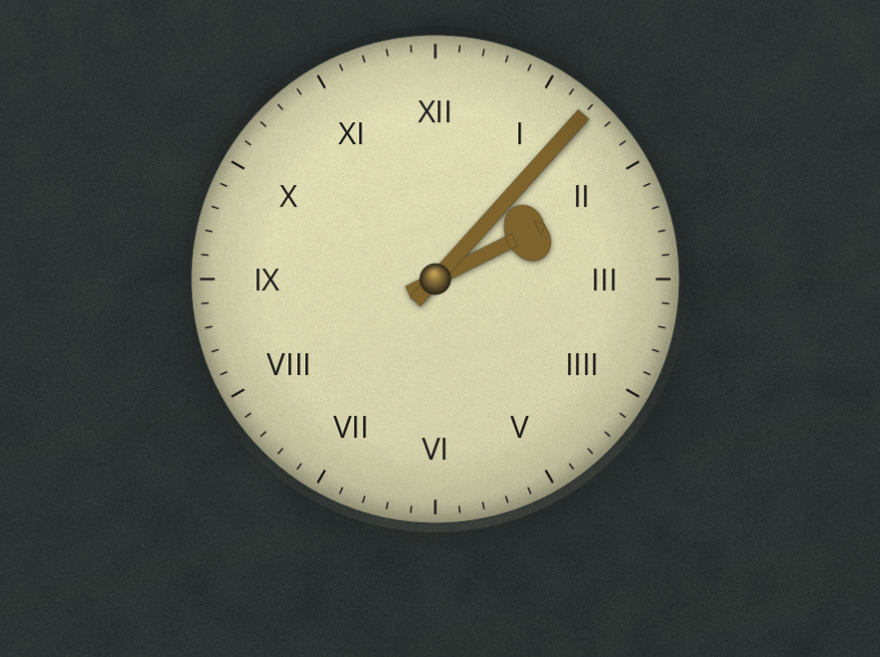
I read 2.07
